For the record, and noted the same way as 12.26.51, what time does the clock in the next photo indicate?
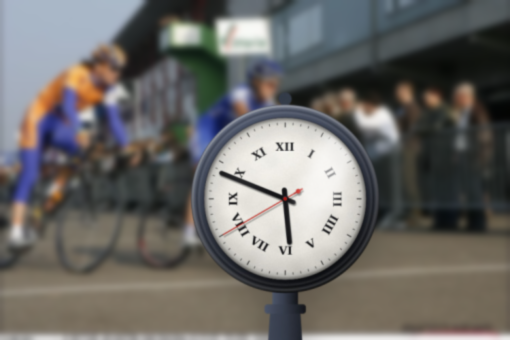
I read 5.48.40
